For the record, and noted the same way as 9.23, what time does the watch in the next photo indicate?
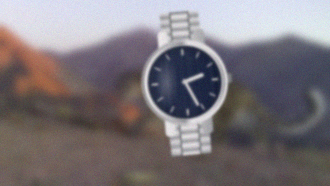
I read 2.26
